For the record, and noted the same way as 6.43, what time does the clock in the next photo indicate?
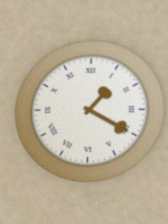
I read 1.20
